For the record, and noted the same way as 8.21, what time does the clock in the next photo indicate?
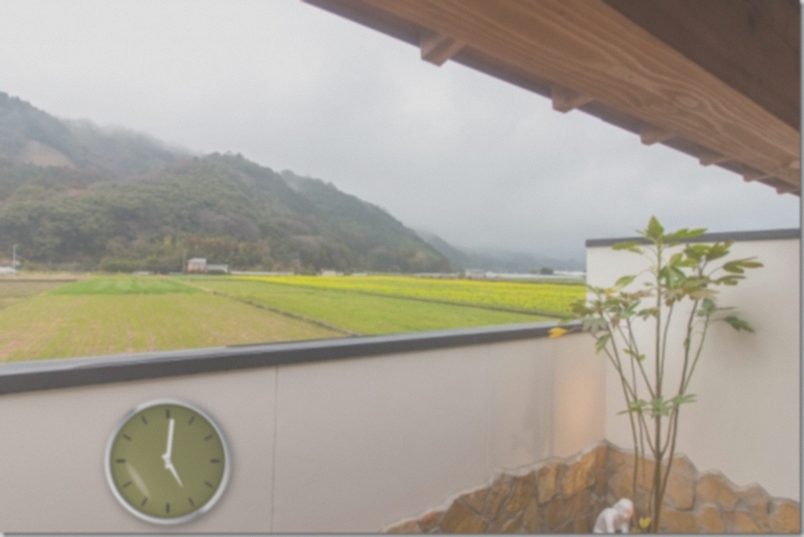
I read 5.01
